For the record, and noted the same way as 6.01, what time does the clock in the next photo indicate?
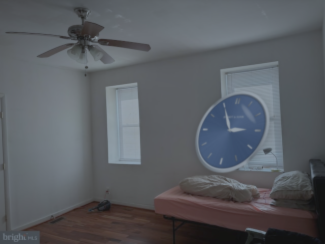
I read 2.55
